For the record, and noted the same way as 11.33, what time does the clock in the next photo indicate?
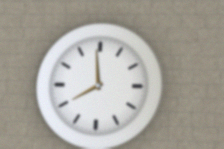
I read 7.59
